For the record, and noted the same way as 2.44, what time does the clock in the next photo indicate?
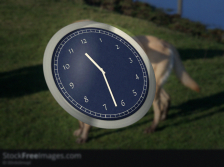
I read 11.32
